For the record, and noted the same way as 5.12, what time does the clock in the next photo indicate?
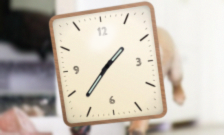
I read 1.37
